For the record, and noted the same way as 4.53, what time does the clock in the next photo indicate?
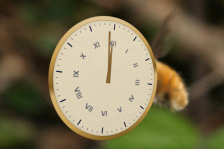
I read 11.59
